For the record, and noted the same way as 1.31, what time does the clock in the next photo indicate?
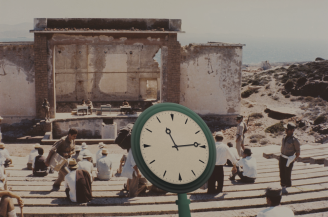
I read 11.14
